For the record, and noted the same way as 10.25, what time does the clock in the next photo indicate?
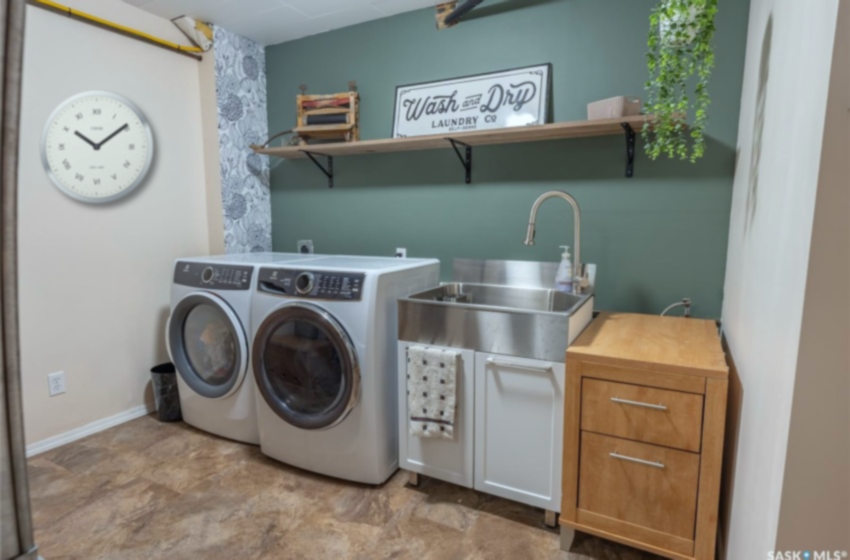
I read 10.09
